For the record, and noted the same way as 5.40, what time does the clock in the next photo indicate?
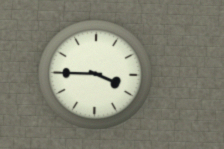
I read 3.45
